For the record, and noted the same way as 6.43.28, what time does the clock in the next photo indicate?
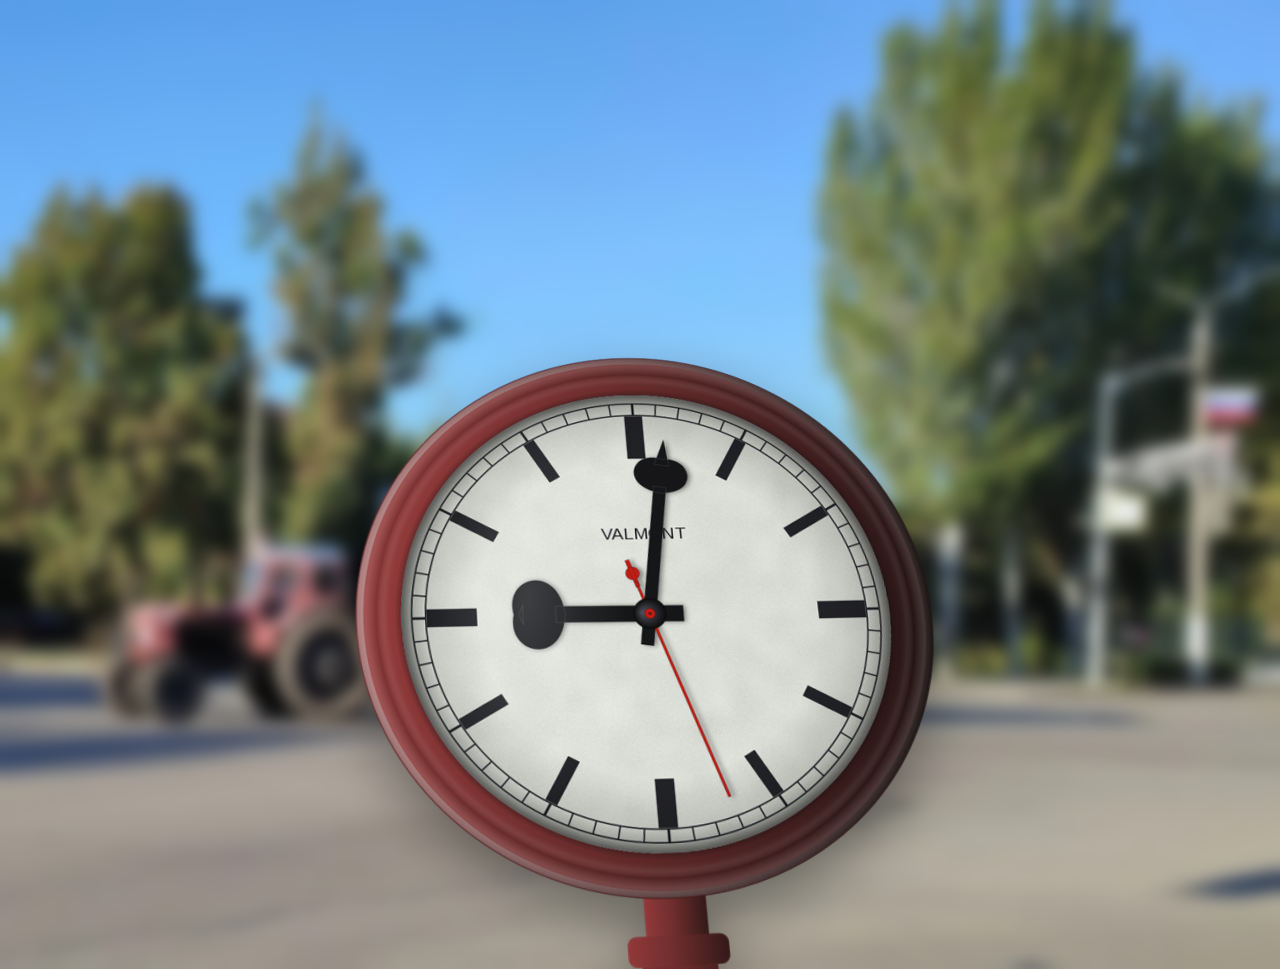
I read 9.01.27
